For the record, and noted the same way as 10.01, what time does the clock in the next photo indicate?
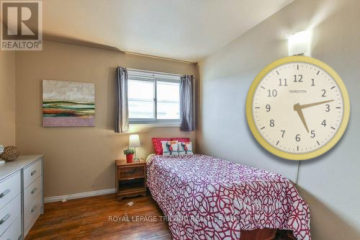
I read 5.13
